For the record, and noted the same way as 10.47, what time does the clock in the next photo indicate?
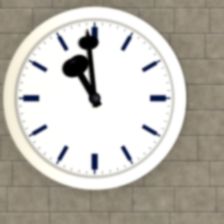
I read 10.59
